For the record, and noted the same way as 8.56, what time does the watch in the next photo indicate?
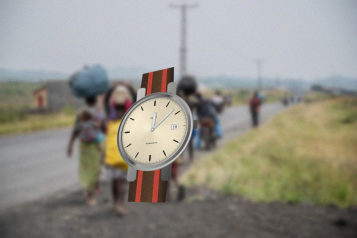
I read 12.08
